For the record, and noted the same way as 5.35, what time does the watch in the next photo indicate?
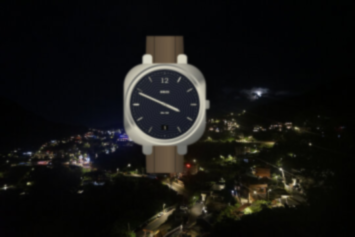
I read 3.49
